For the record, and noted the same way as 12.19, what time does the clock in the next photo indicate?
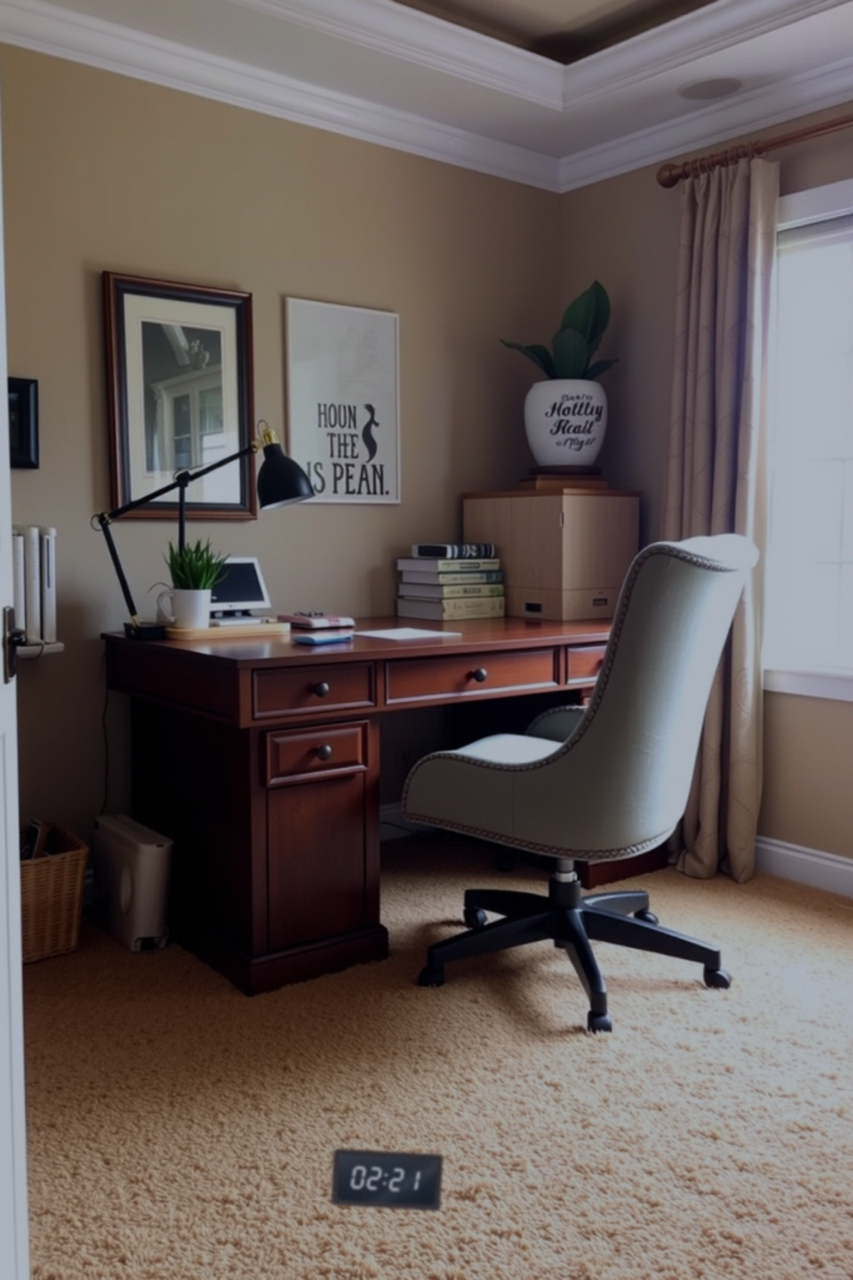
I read 2.21
